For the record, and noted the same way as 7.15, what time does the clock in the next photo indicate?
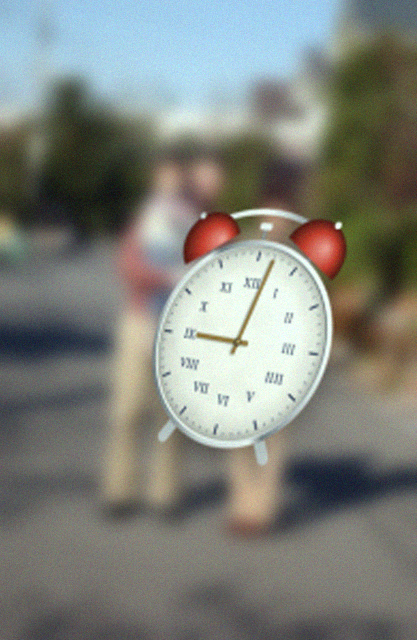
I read 9.02
